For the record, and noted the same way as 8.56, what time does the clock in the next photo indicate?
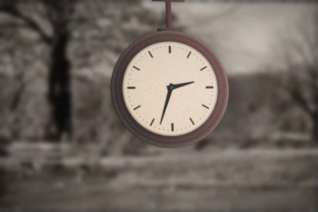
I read 2.33
